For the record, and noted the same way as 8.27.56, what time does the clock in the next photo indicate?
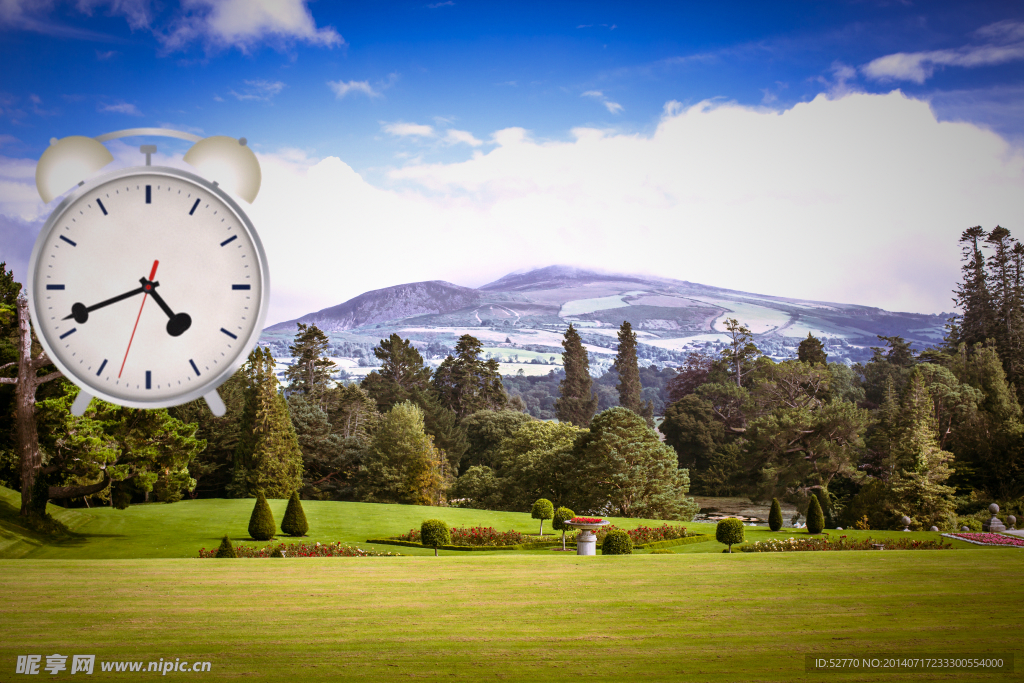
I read 4.41.33
